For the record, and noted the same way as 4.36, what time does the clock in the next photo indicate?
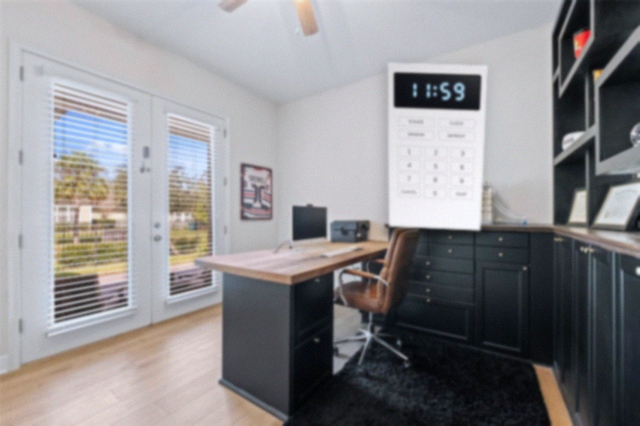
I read 11.59
